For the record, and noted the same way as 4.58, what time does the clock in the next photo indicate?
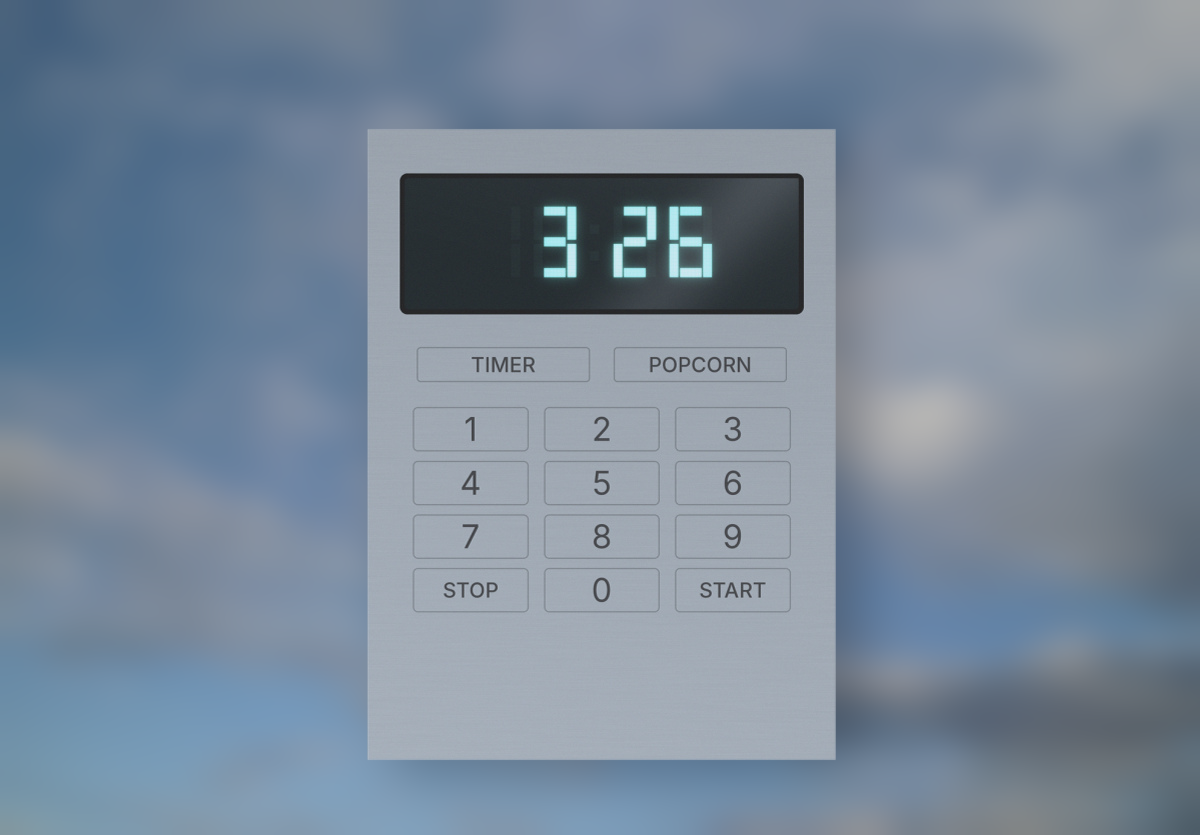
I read 3.26
